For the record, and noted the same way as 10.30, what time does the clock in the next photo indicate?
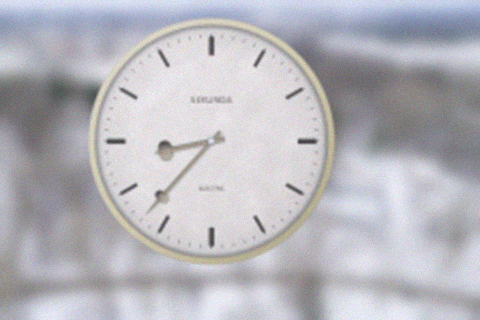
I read 8.37
